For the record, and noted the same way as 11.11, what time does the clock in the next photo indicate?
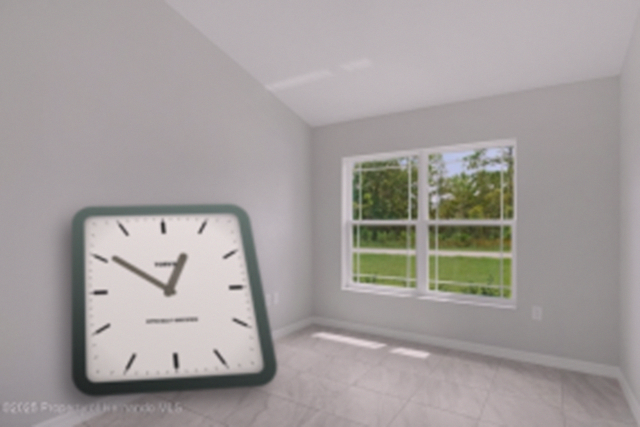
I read 12.51
